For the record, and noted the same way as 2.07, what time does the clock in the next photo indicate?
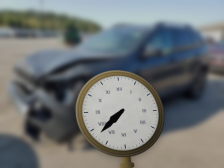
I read 7.38
